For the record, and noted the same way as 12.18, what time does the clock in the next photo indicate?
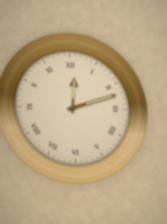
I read 12.12
